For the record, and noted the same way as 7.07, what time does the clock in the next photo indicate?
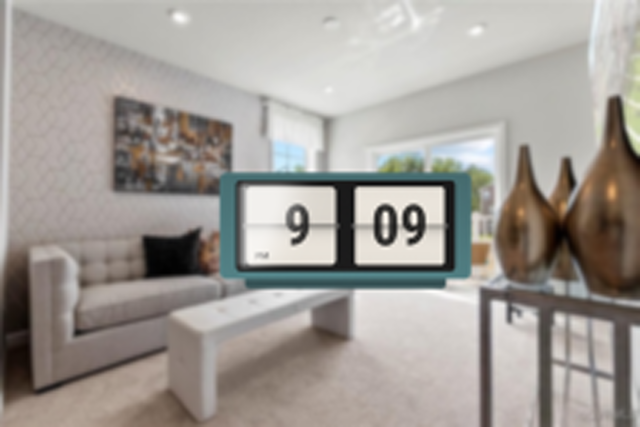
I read 9.09
